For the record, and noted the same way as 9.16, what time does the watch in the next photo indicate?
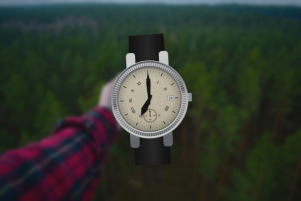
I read 7.00
